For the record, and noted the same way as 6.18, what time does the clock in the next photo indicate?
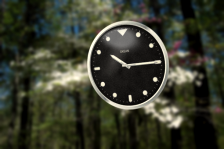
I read 10.15
